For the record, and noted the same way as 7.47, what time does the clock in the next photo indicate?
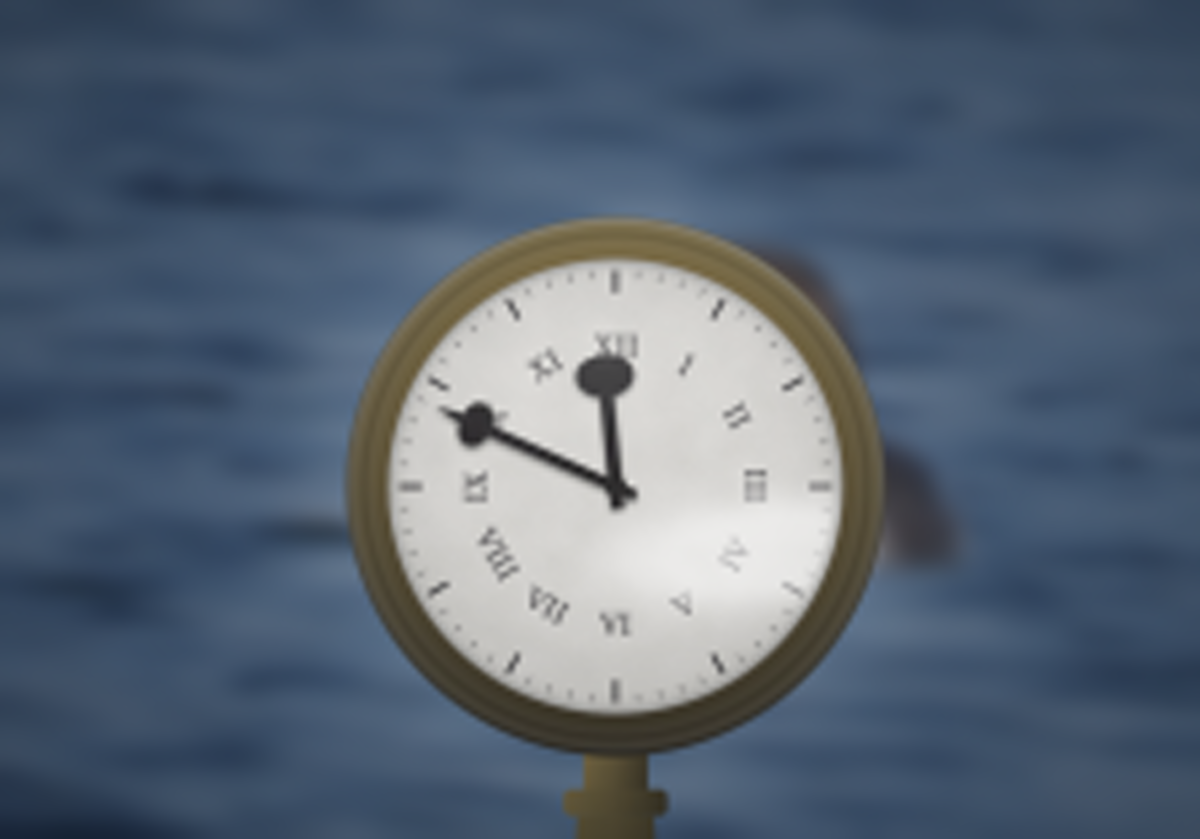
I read 11.49
